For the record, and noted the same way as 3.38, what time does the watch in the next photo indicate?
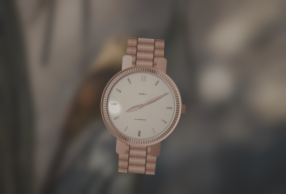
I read 8.10
